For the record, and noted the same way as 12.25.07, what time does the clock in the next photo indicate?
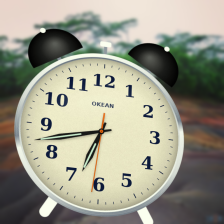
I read 6.42.31
